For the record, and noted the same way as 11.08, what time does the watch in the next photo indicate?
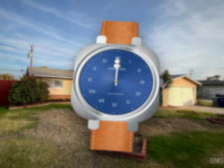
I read 12.00
